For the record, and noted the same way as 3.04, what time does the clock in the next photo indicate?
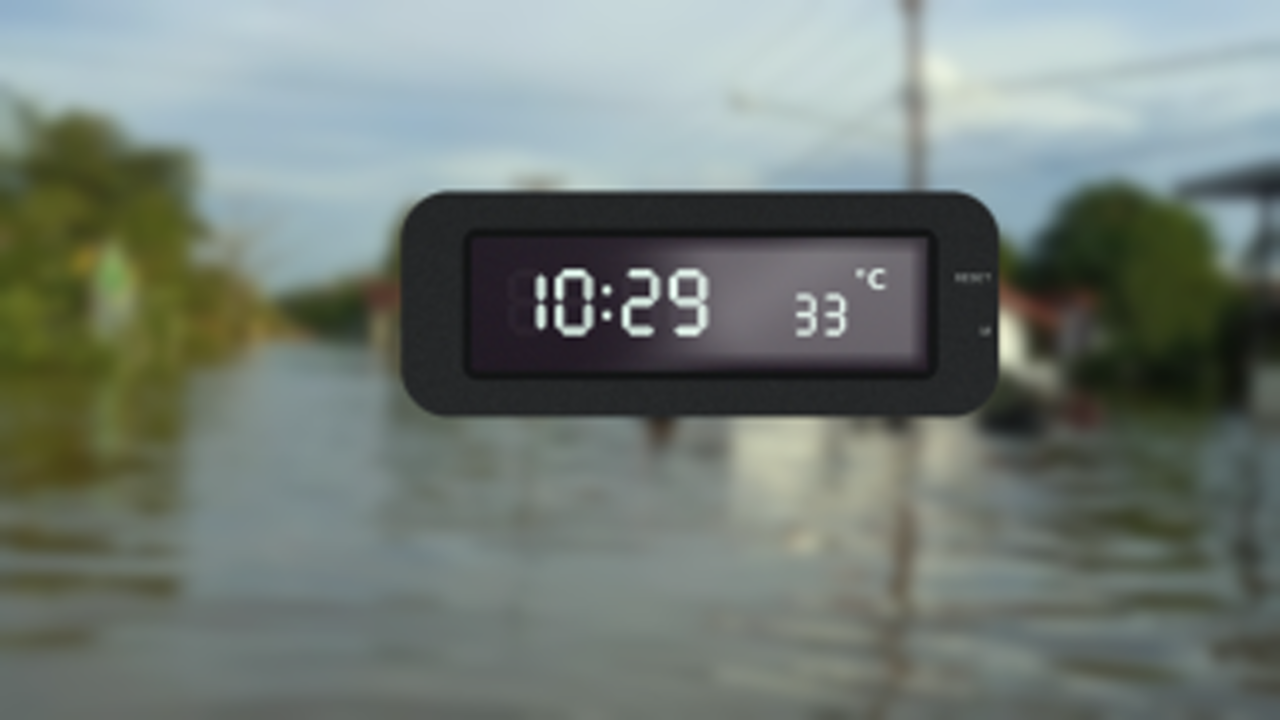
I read 10.29
